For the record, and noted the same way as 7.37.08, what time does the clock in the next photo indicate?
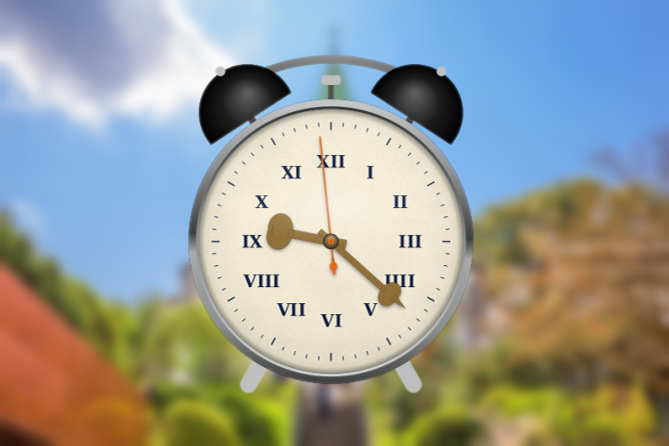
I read 9.21.59
